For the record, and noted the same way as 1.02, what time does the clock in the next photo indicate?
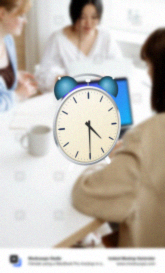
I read 4.30
